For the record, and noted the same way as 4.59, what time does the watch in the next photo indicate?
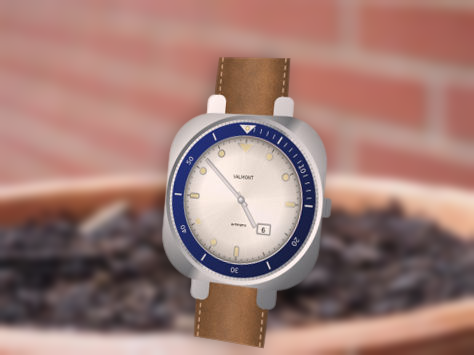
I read 4.52
